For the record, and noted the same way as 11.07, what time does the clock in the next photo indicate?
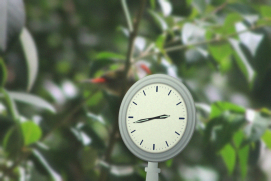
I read 2.43
